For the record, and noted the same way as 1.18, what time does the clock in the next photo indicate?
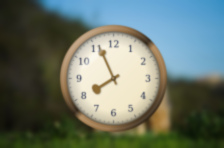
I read 7.56
